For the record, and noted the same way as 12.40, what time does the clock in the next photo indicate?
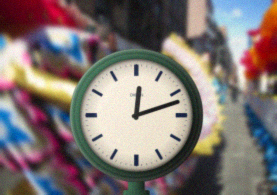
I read 12.12
